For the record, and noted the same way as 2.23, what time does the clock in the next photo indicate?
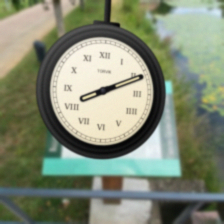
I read 8.11
